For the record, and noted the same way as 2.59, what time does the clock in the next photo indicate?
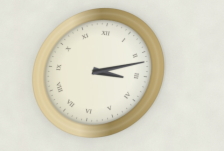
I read 3.12
